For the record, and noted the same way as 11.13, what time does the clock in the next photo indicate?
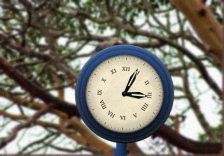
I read 3.04
